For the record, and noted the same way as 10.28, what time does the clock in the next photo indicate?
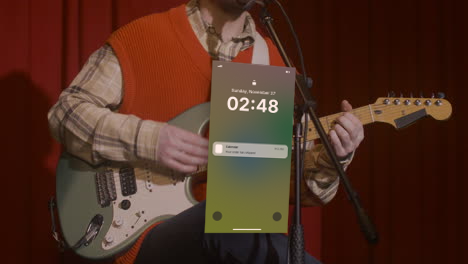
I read 2.48
